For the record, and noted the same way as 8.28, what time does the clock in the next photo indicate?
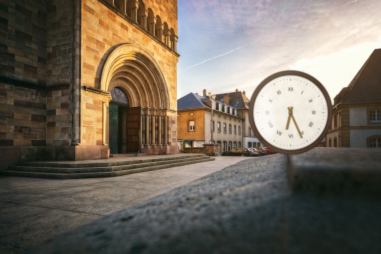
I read 6.26
